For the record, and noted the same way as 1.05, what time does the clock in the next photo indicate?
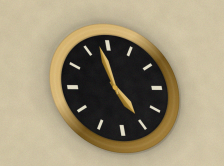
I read 4.58
